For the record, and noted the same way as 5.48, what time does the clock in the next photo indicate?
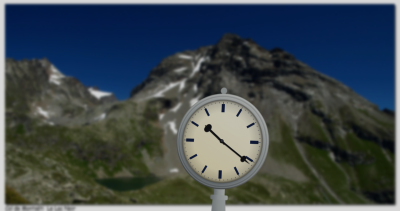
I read 10.21
